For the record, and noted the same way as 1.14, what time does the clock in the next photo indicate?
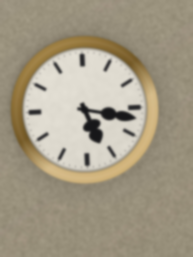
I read 5.17
